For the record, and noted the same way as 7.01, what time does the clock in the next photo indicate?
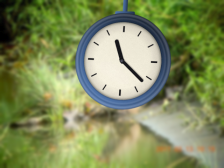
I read 11.22
